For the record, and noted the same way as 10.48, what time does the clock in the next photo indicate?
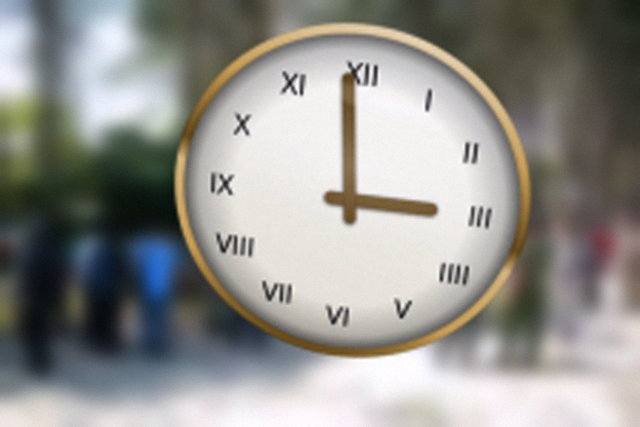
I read 2.59
